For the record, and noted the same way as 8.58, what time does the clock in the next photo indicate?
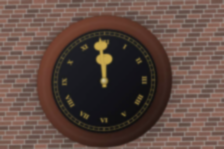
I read 11.59
